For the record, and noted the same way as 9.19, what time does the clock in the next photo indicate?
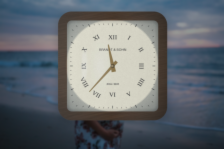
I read 11.37
